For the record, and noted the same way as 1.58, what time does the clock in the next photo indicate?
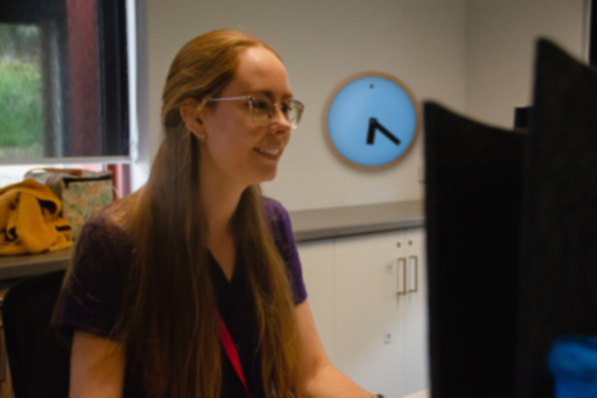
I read 6.22
